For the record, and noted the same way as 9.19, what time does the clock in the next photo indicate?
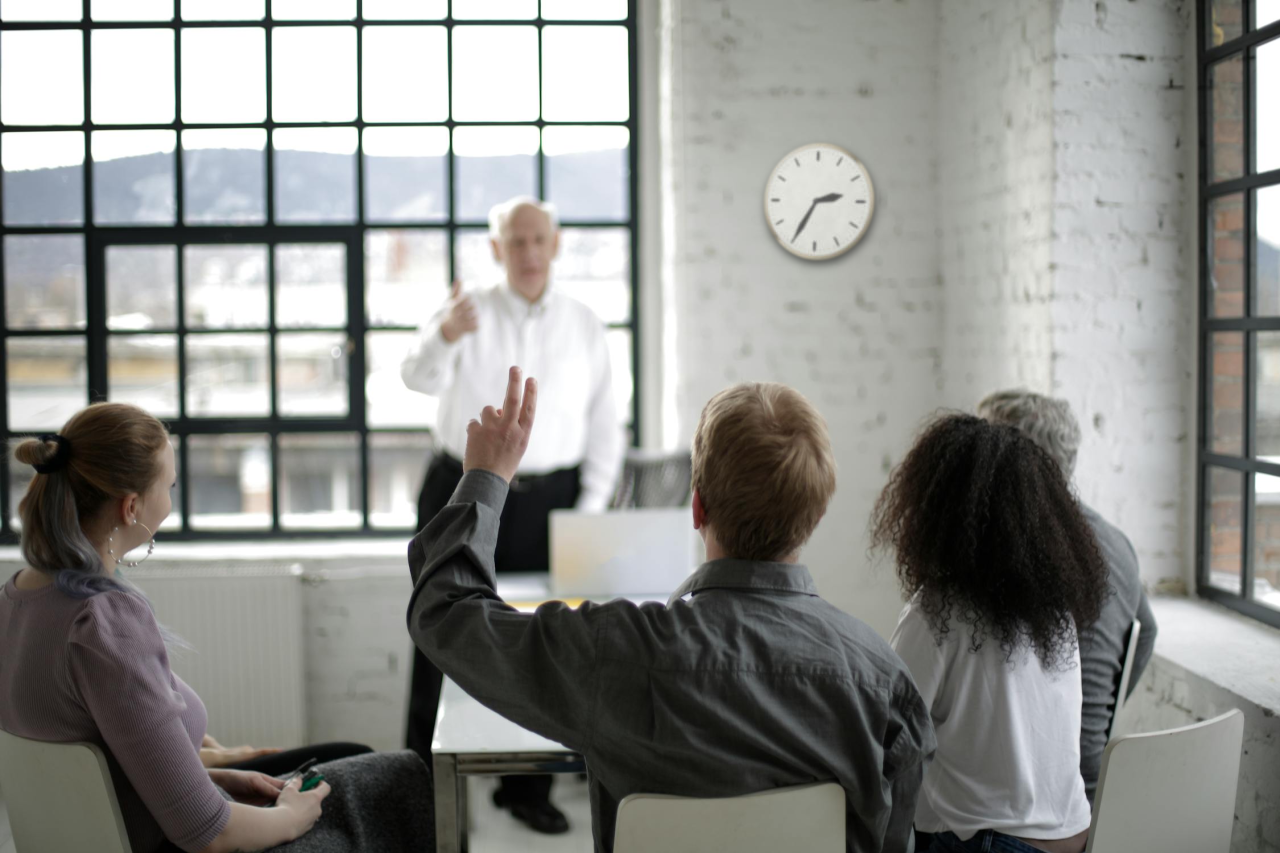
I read 2.35
